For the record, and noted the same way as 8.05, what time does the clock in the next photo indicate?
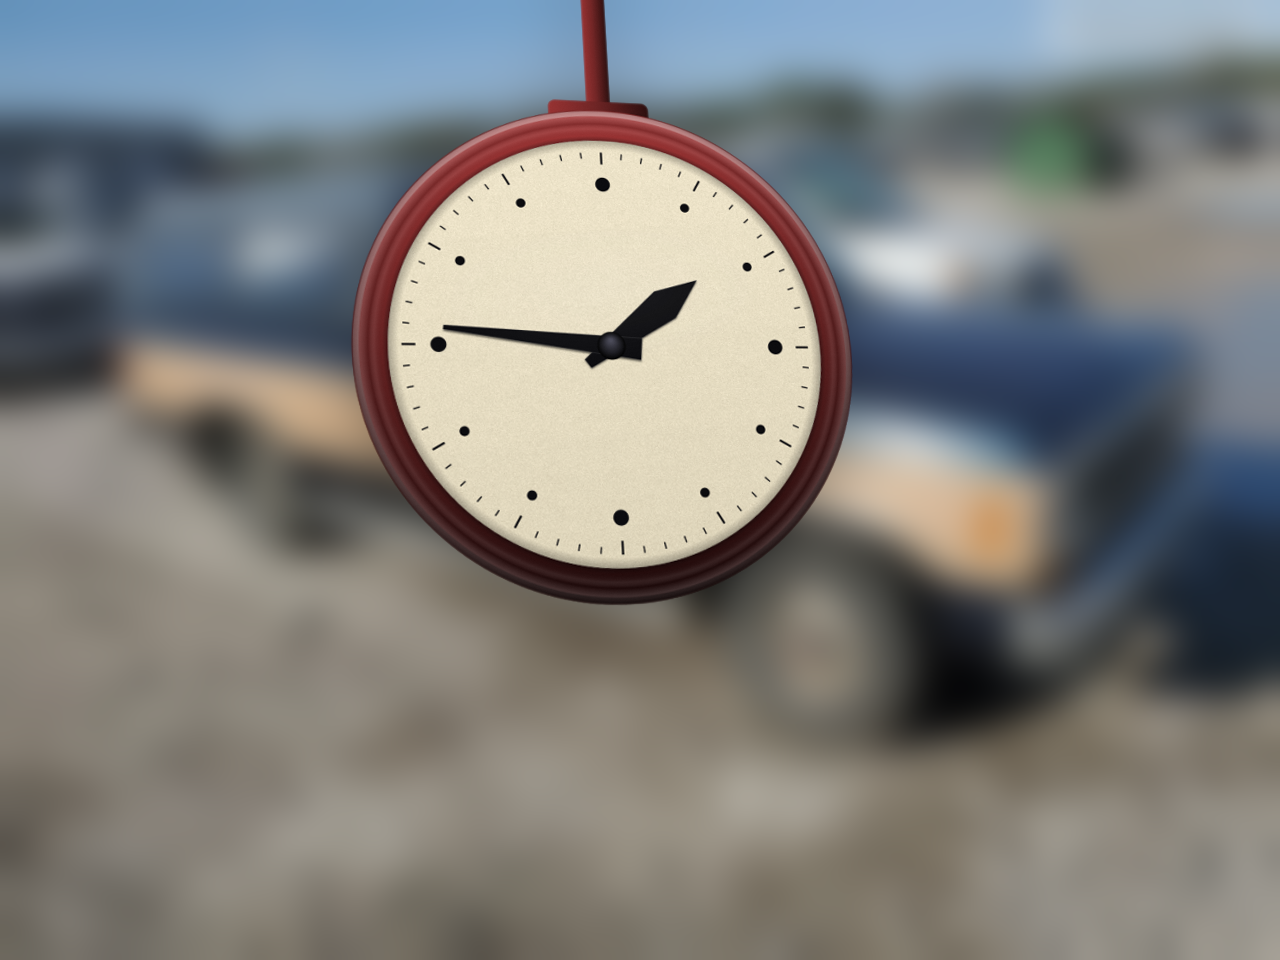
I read 1.46
